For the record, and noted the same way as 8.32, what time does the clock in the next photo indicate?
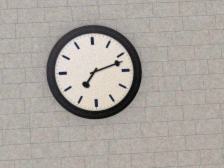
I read 7.12
